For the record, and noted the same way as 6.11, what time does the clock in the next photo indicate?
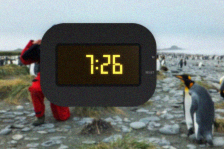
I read 7.26
